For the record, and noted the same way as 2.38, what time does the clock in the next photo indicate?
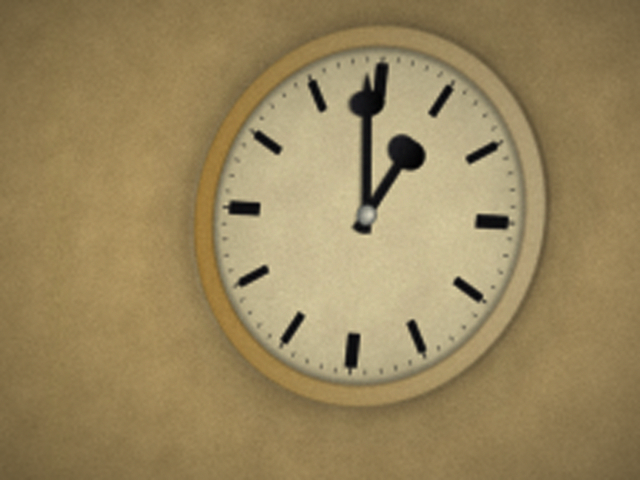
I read 12.59
